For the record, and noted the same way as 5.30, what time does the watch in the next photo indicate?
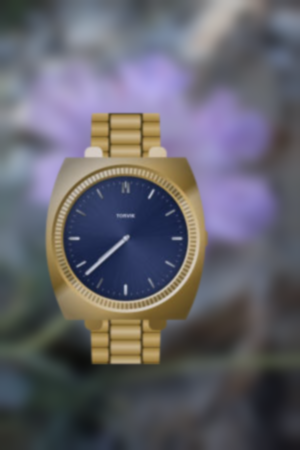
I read 7.38
